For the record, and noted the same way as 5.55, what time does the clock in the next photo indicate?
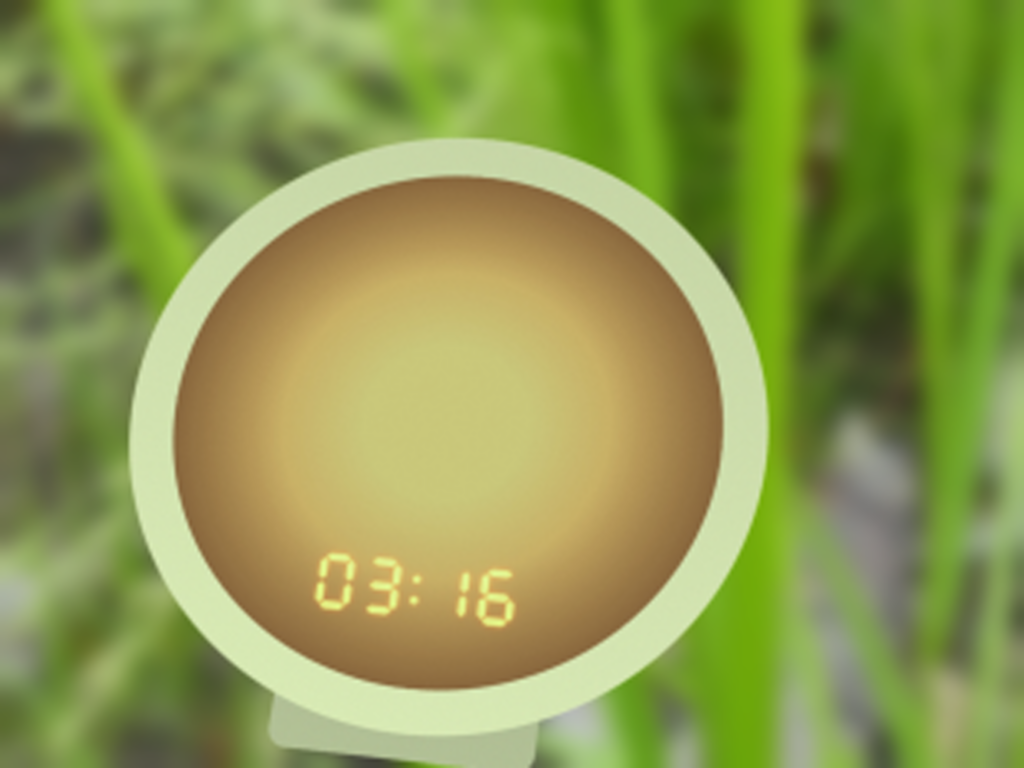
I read 3.16
